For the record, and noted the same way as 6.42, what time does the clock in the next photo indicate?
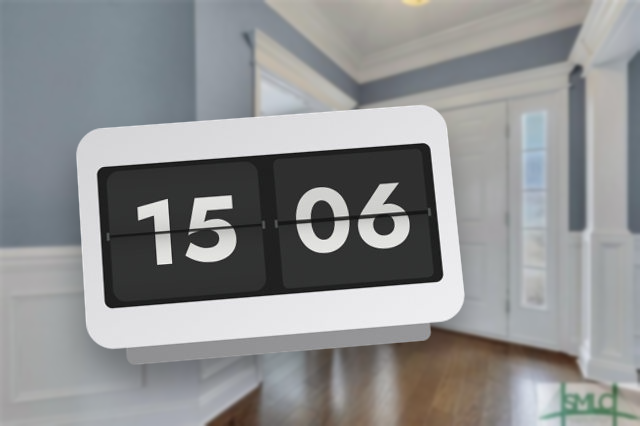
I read 15.06
